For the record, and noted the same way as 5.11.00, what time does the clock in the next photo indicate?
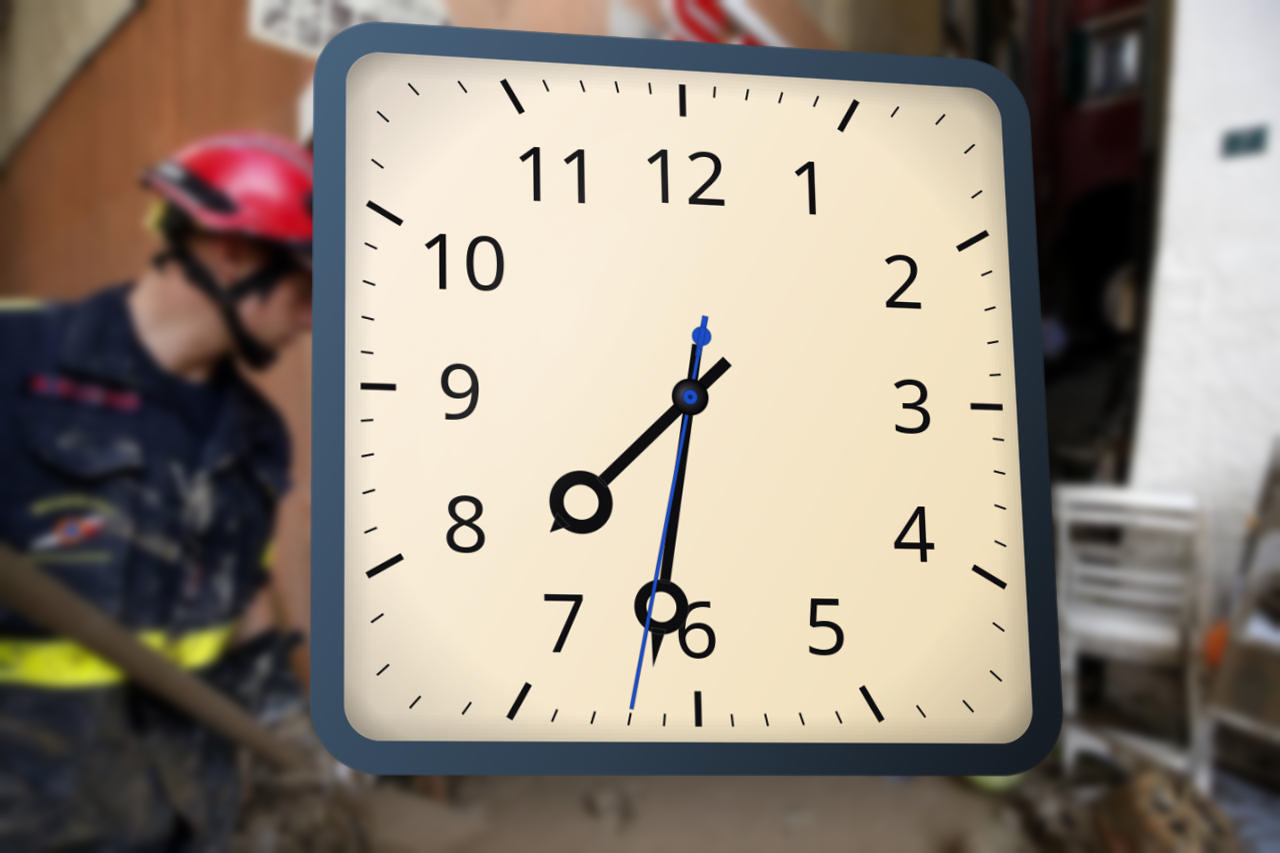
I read 7.31.32
